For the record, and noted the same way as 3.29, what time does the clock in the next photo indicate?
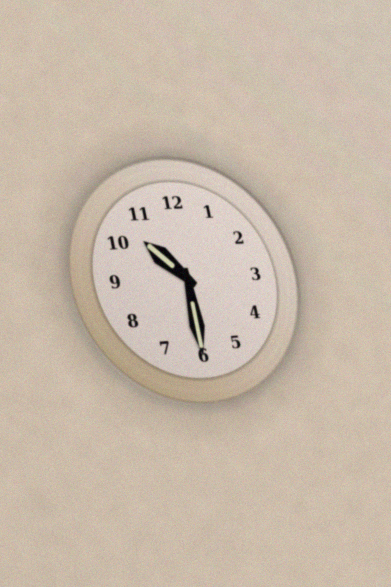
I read 10.30
